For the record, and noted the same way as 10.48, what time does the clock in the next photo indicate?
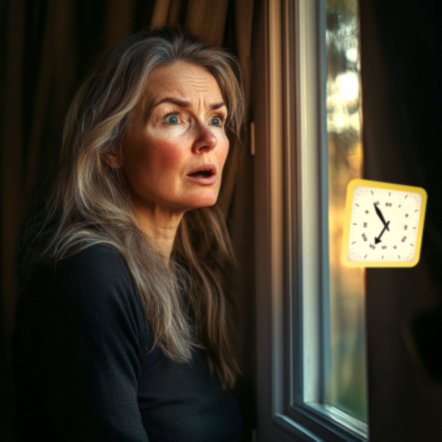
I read 6.54
